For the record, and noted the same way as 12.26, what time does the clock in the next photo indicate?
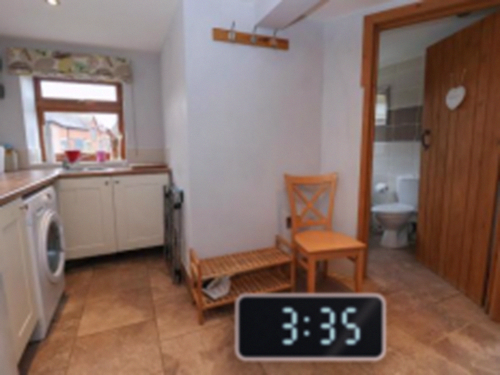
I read 3.35
